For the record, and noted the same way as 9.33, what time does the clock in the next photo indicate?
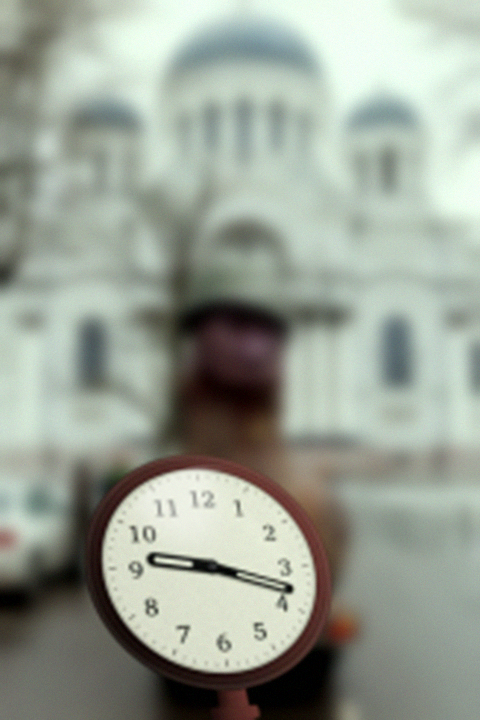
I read 9.18
